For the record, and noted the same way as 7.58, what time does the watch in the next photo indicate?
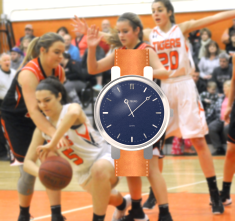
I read 11.08
